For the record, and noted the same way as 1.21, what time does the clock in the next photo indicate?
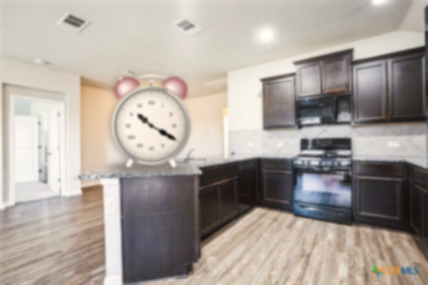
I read 10.20
